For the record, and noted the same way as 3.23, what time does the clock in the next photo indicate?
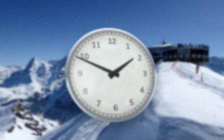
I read 1.49
